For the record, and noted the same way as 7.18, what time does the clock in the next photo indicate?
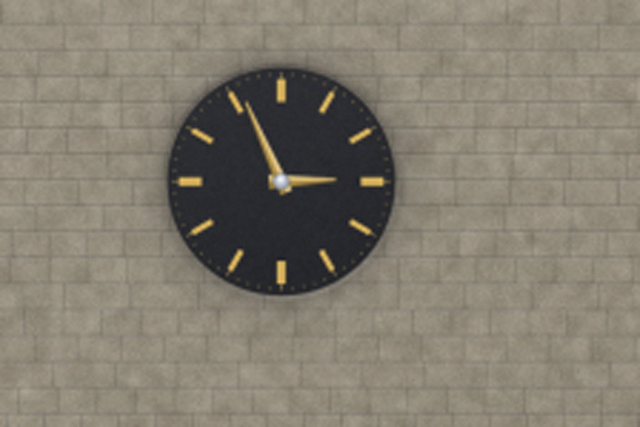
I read 2.56
